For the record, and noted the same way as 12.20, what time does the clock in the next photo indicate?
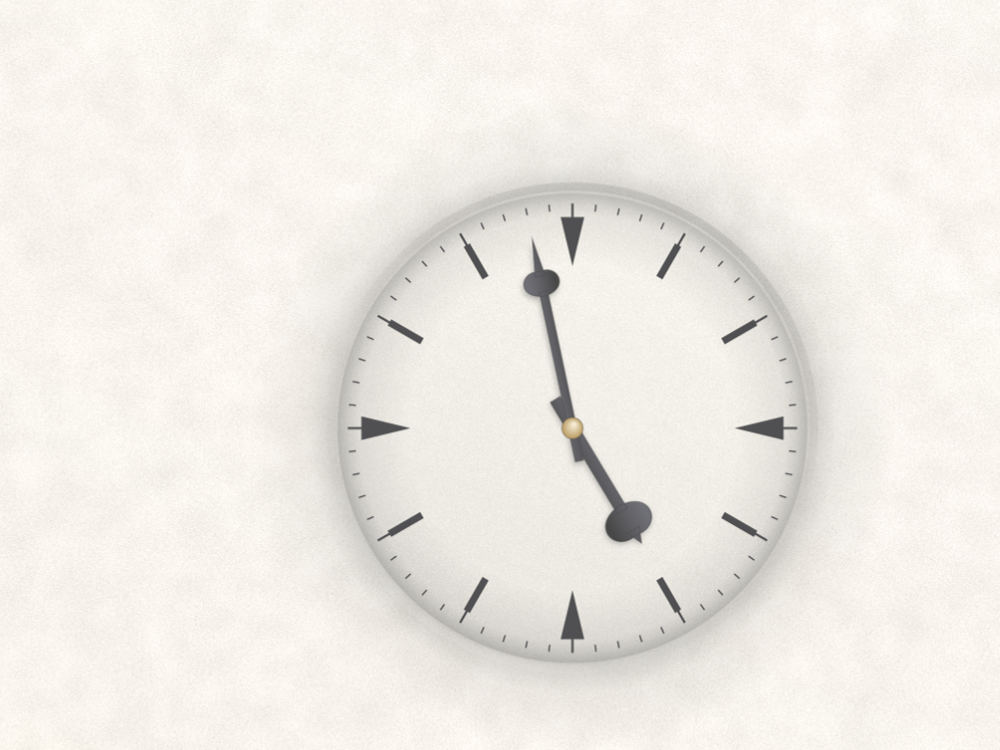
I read 4.58
